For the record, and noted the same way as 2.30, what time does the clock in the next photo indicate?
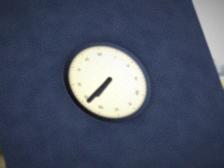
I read 7.39
